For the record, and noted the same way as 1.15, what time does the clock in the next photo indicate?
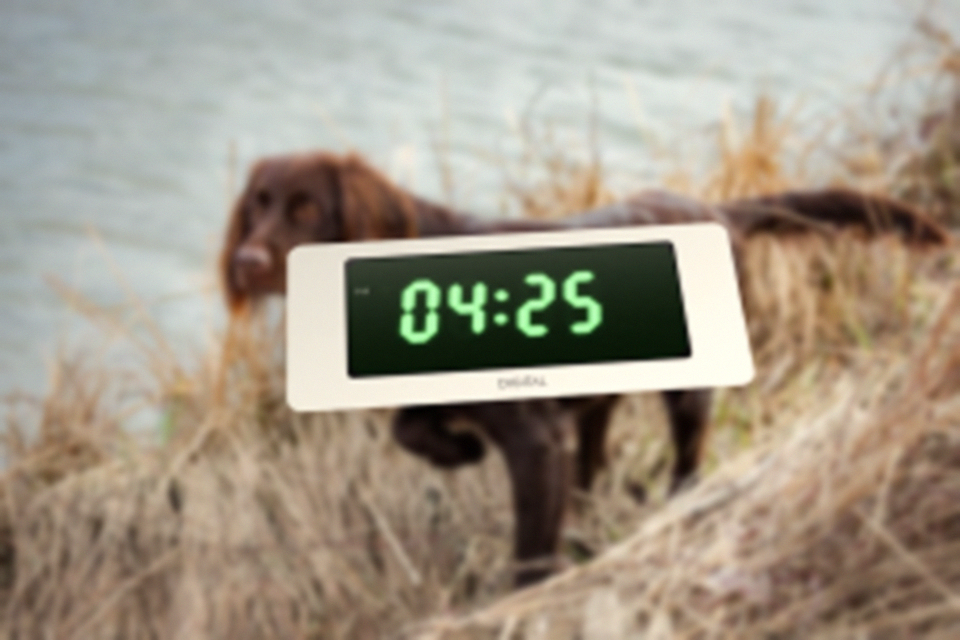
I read 4.25
